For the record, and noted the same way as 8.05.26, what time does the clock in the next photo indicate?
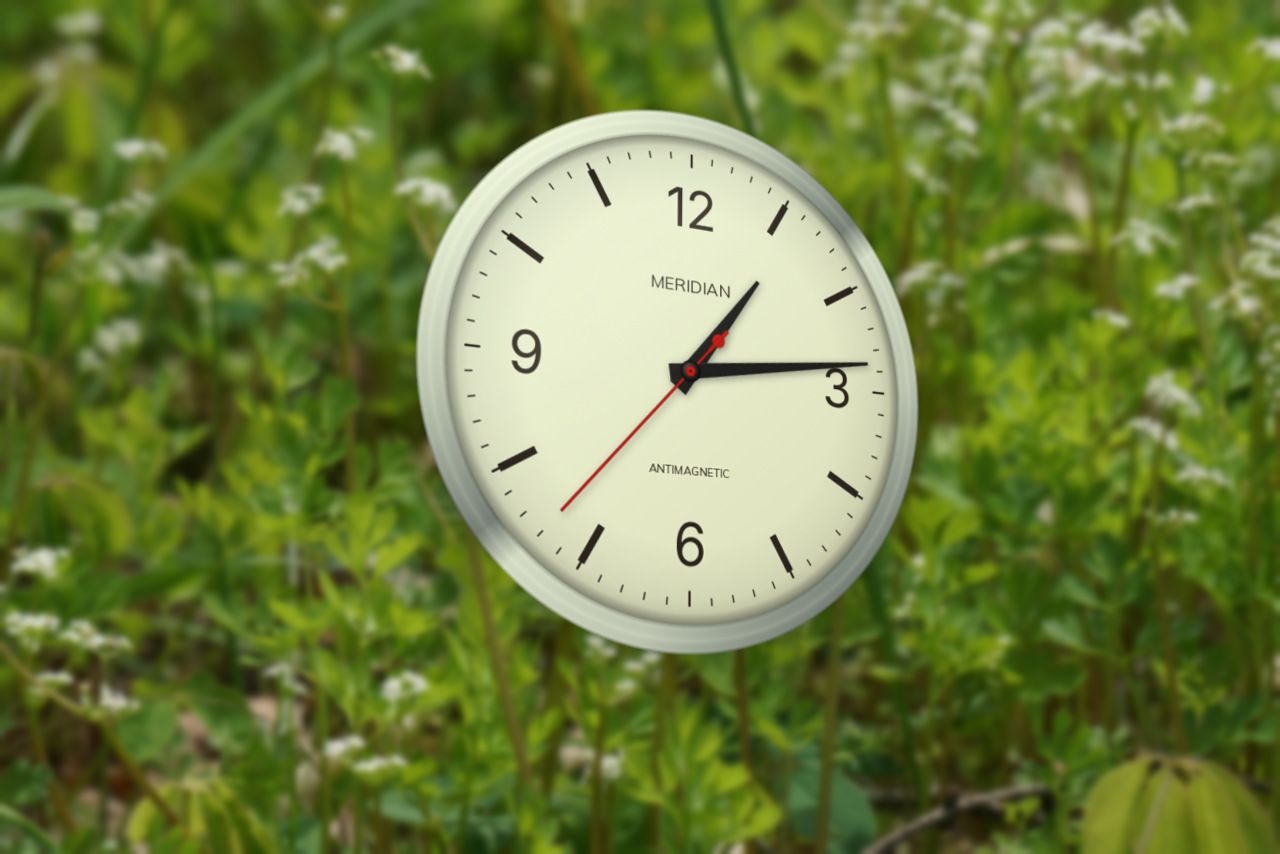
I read 1.13.37
